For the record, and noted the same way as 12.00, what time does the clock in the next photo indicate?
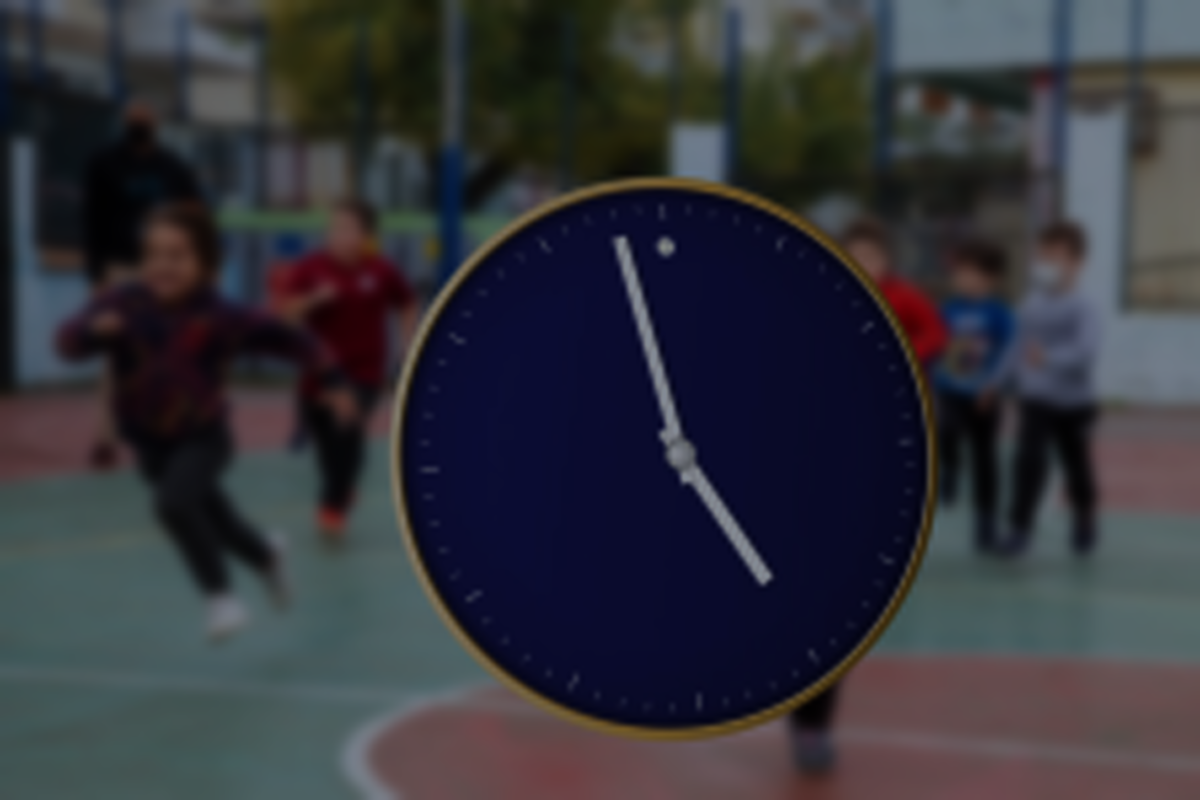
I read 4.58
